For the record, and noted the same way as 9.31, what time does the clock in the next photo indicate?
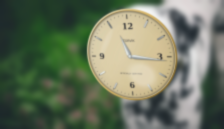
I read 11.16
